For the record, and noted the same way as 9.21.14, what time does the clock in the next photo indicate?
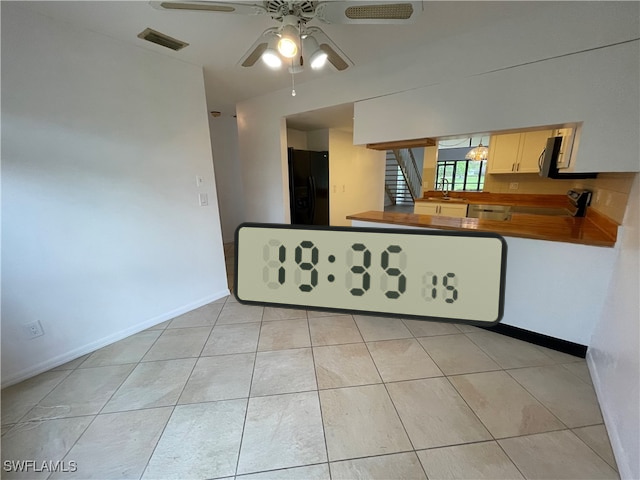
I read 19.35.15
